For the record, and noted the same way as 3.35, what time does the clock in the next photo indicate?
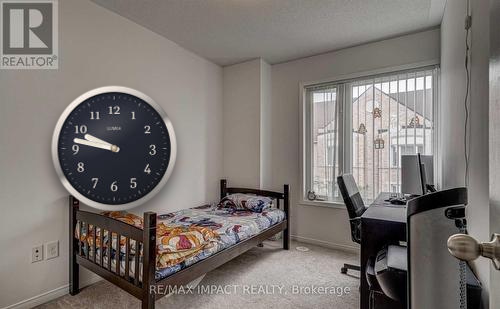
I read 9.47
